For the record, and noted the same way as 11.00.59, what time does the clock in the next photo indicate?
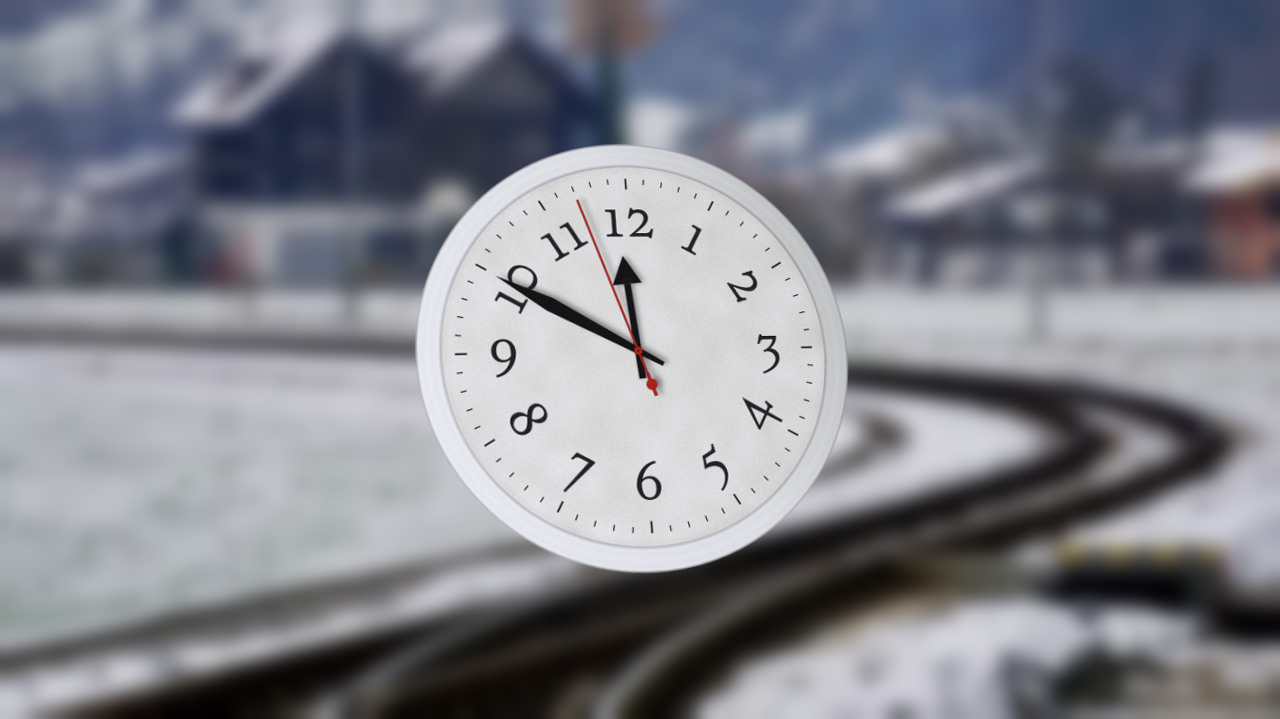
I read 11.49.57
